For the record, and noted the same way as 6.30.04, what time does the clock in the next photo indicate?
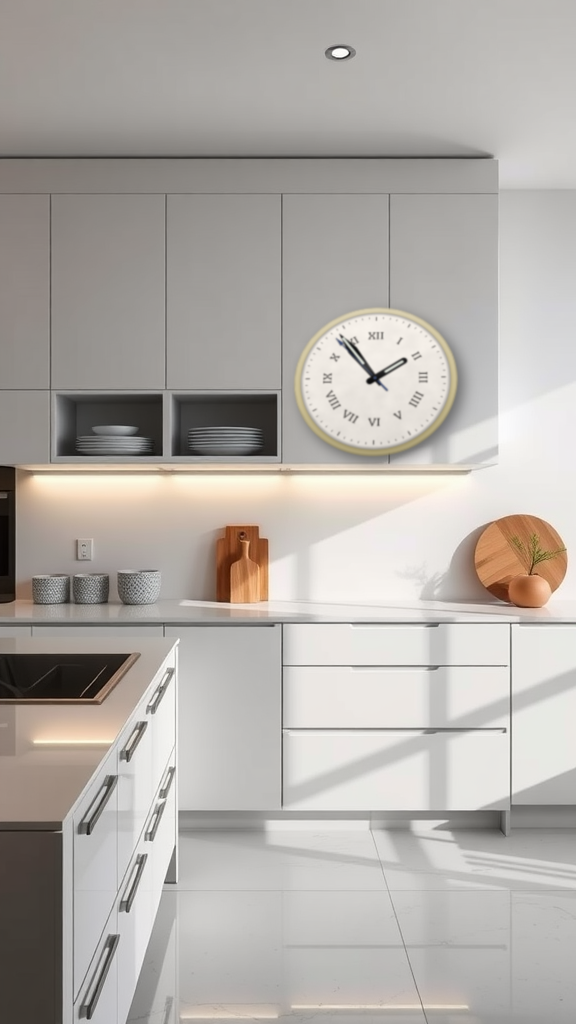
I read 1.53.53
